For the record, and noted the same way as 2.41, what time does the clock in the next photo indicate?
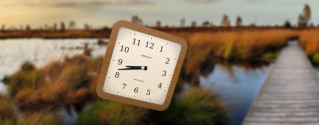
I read 8.42
